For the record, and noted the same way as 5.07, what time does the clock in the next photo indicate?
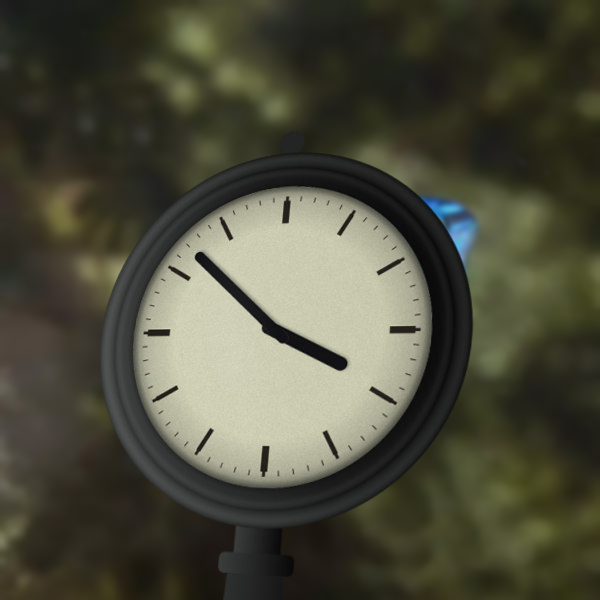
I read 3.52
